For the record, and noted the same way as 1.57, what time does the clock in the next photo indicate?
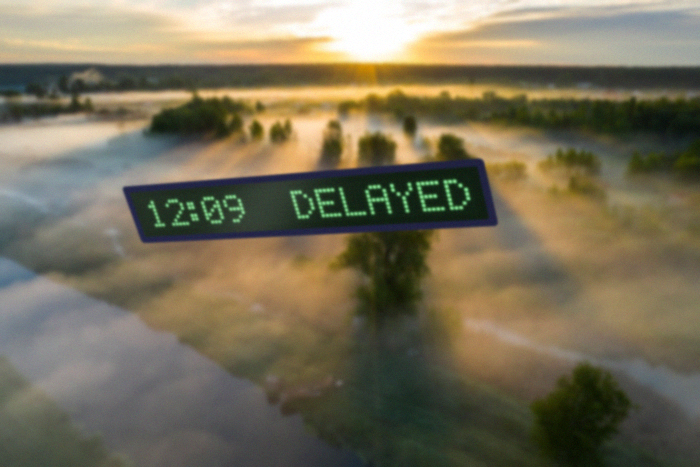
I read 12.09
